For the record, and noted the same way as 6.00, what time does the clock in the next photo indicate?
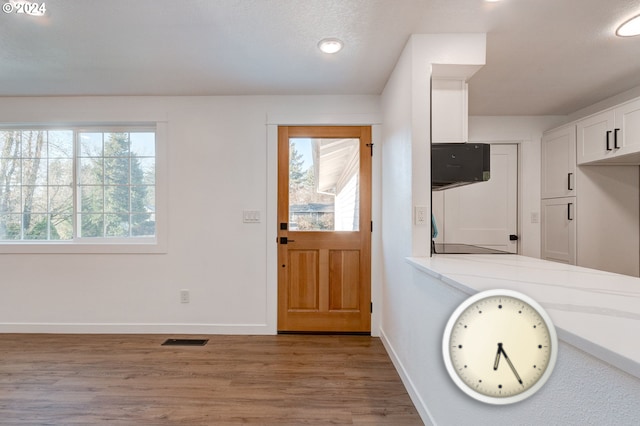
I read 6.25
